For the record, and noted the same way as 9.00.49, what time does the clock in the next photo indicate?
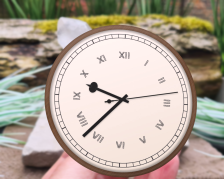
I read 9.37.13
